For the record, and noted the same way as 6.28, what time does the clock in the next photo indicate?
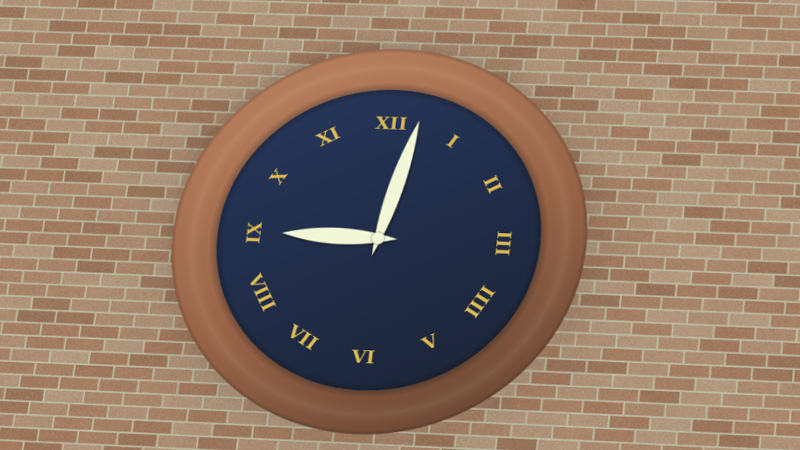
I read 9.02
